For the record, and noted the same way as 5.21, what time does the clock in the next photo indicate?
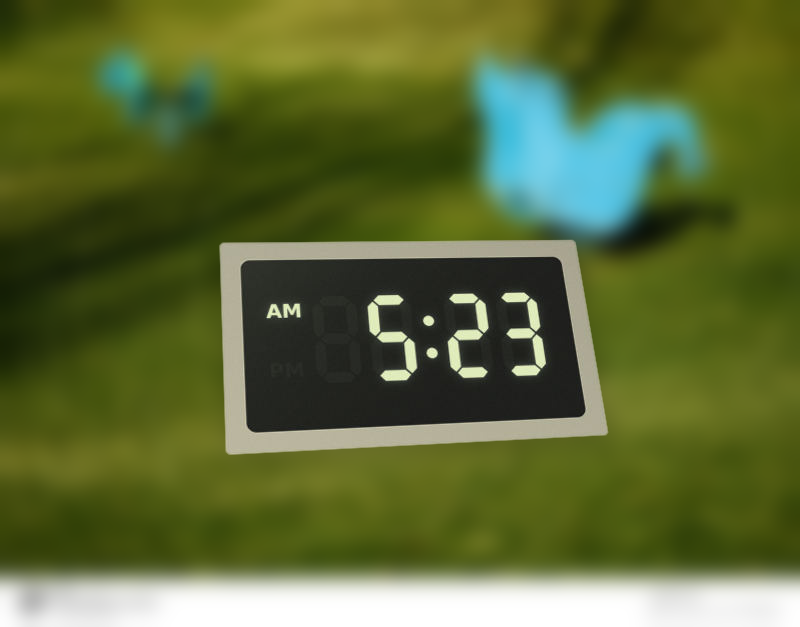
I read 5.23
